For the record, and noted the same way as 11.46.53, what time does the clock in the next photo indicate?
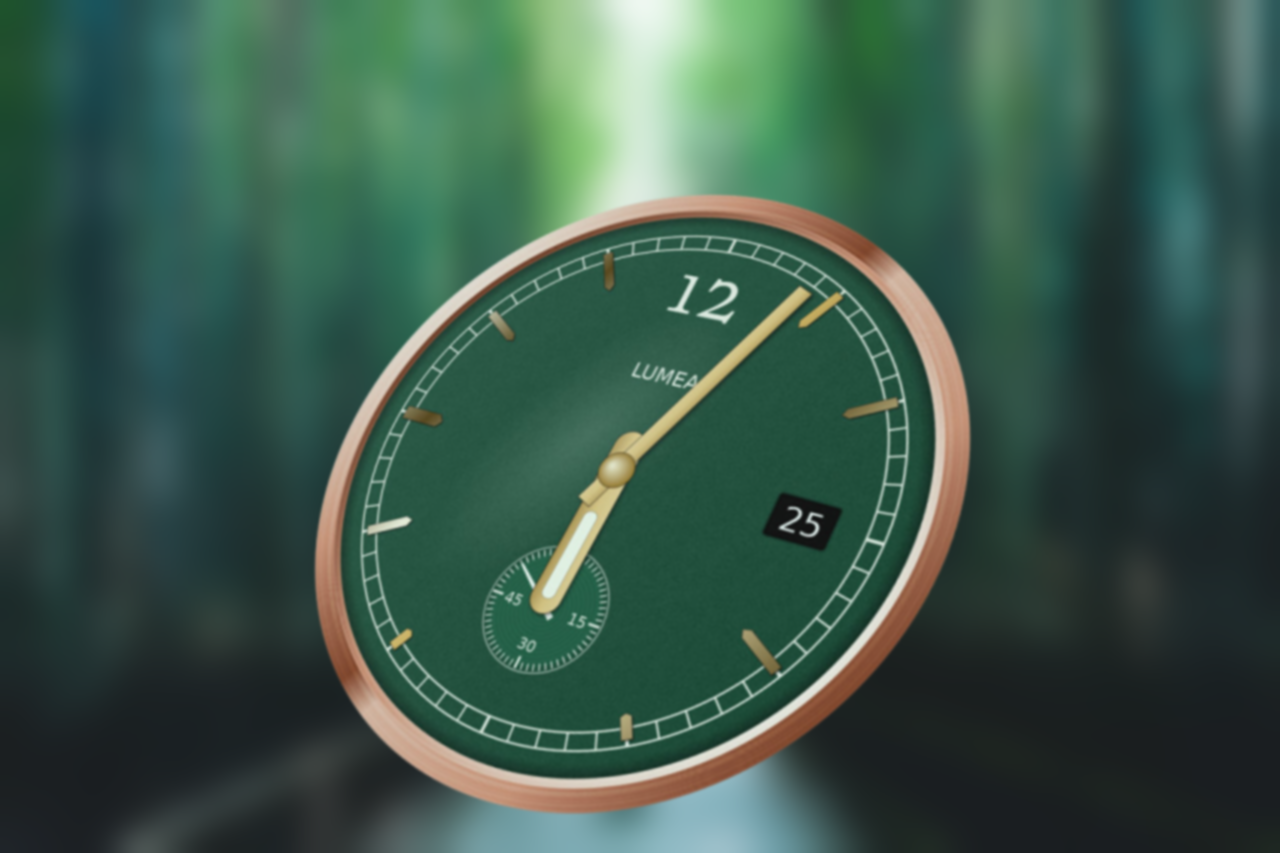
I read 6.03.51
